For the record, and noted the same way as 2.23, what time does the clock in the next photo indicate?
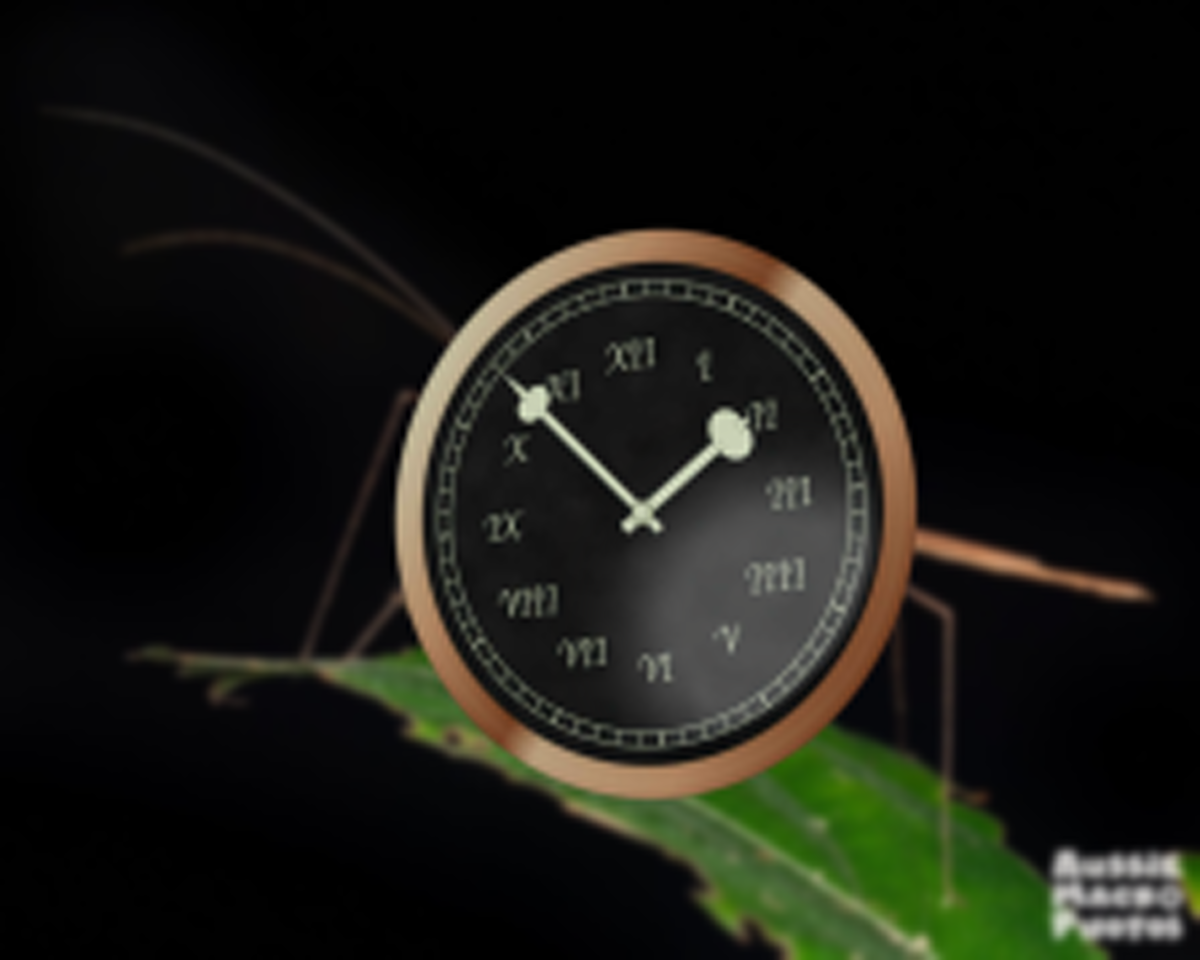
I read 1.53
